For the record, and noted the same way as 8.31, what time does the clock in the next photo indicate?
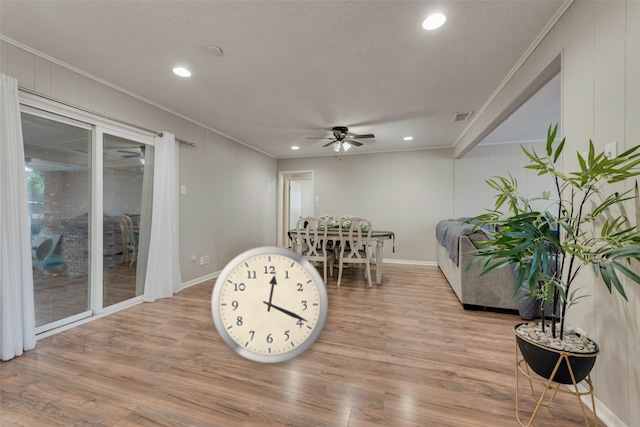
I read 12.19
